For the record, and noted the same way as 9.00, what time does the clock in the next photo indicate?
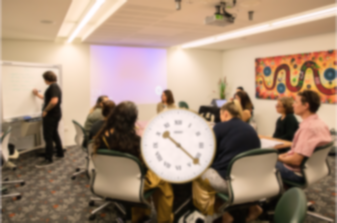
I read 10.22
